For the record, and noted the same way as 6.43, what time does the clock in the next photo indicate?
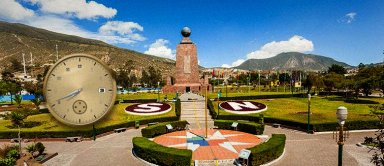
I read 7.41
